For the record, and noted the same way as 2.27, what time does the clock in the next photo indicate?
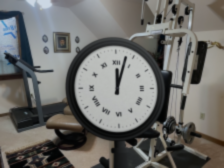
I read 12.03
